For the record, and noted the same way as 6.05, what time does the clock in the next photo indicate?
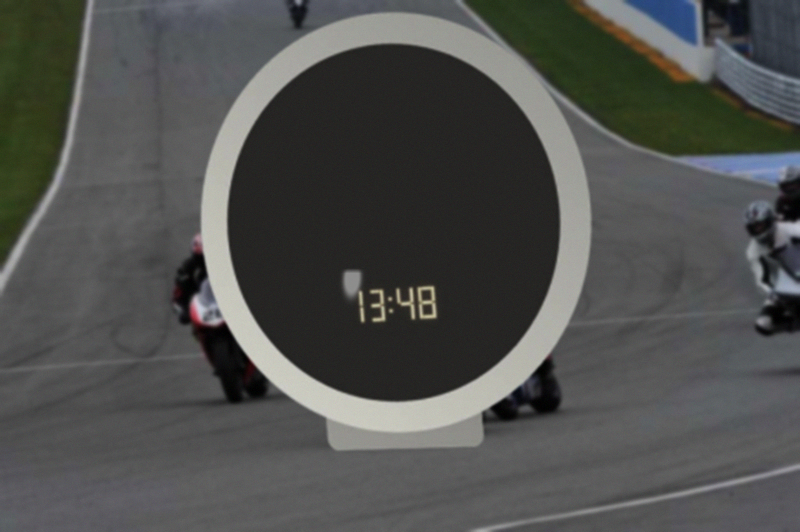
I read 13.48
